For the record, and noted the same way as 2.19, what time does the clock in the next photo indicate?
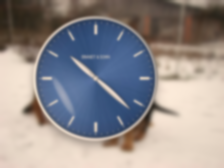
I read 10.22
